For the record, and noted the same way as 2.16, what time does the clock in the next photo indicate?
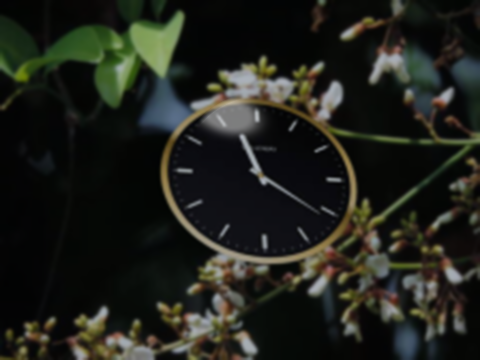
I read 11.21
